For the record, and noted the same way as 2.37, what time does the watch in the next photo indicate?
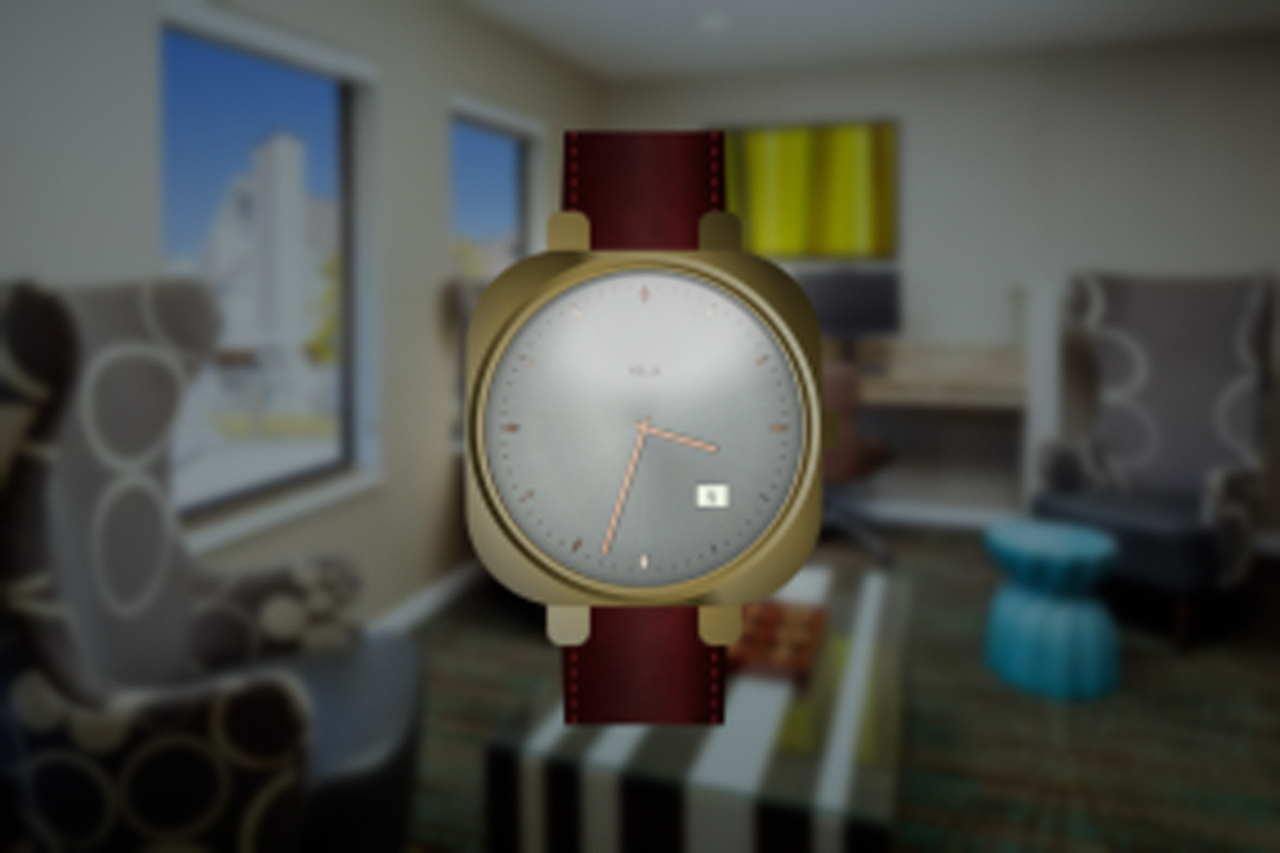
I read 3.33
